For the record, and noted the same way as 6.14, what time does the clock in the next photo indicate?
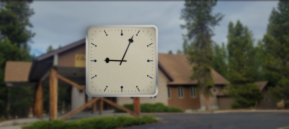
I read 9.04
